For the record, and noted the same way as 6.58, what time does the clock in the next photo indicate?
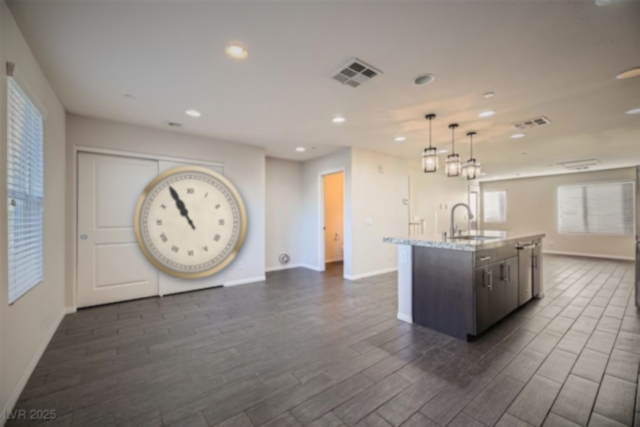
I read 10.55
